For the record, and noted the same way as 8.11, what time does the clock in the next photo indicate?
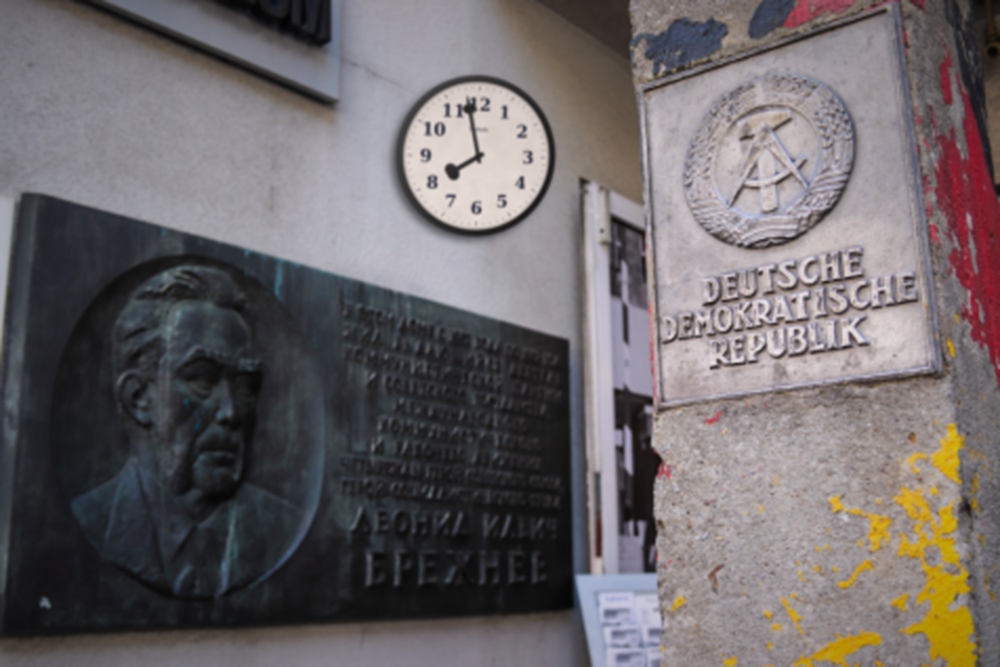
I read 7.58
